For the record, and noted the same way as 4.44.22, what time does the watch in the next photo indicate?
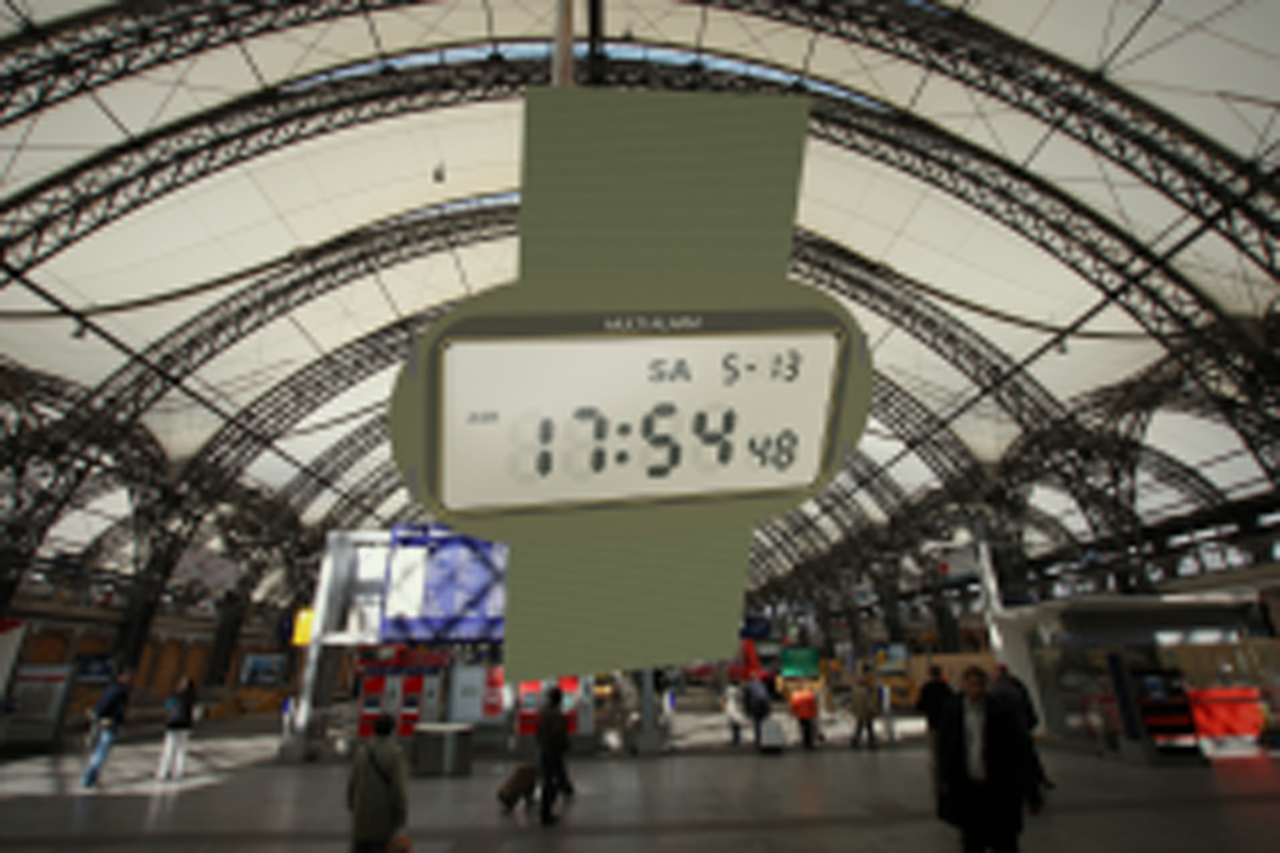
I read 17.54.48
